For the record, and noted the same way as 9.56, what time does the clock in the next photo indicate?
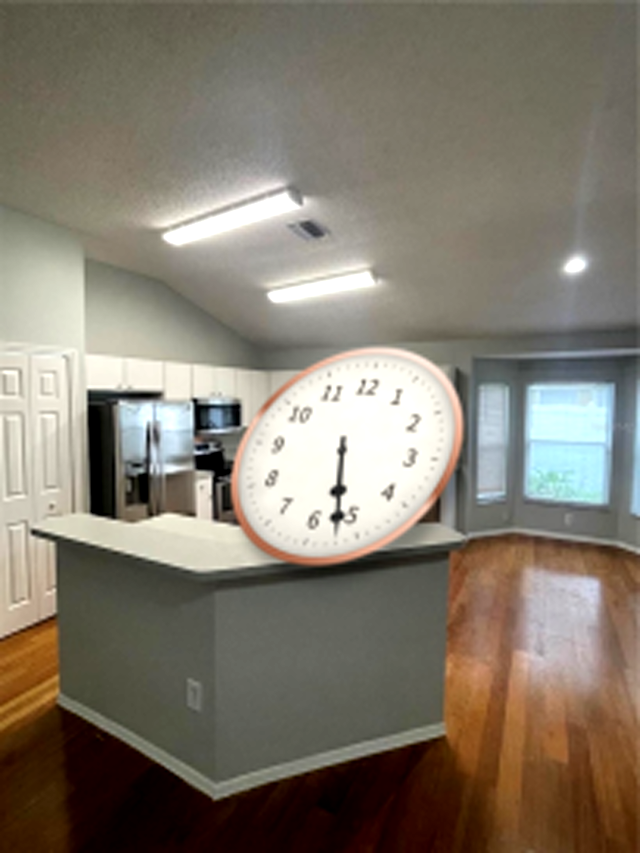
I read 5.27
